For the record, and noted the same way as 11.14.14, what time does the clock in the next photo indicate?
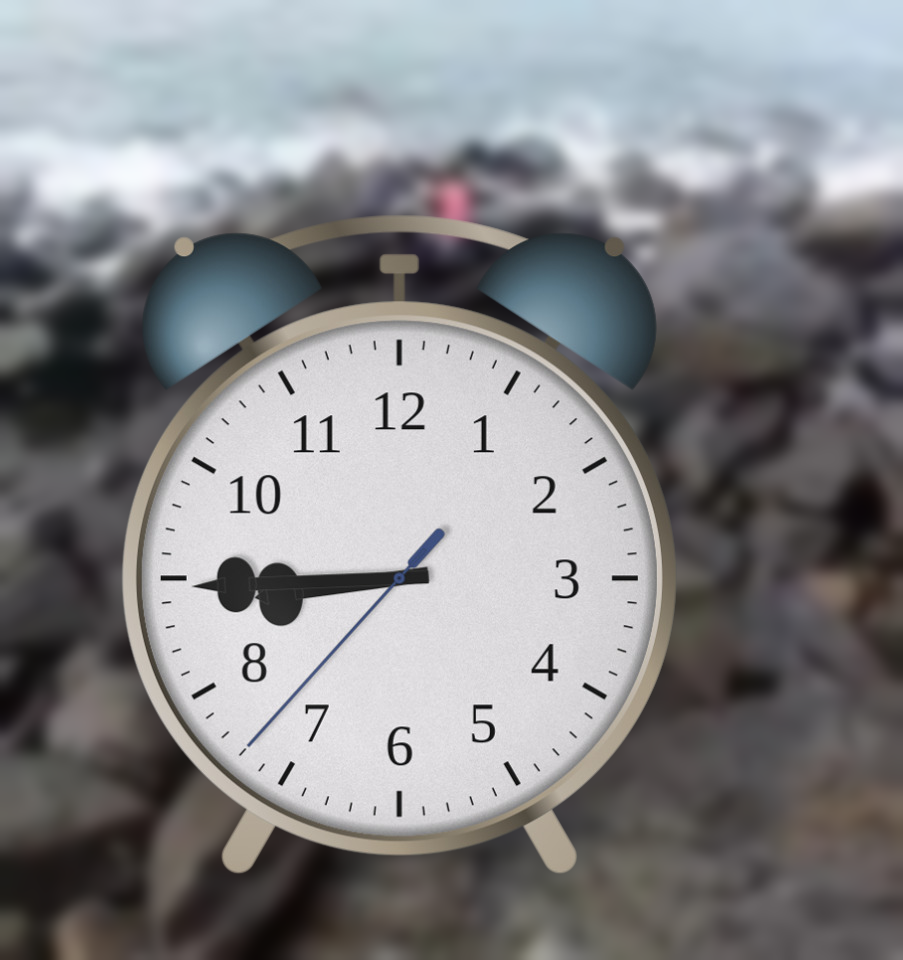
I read 8.44.37
